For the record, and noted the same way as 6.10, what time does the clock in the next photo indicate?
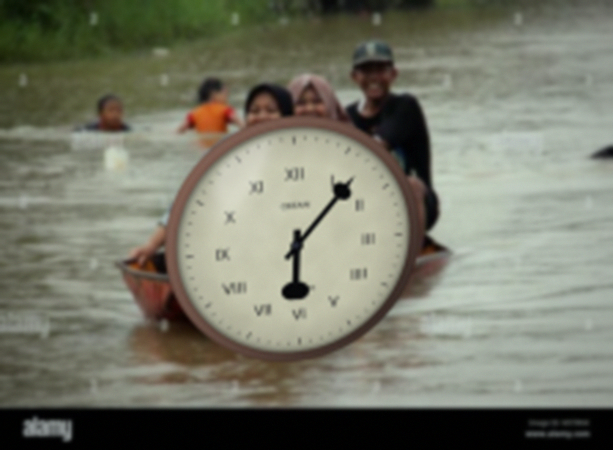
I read 6.07
